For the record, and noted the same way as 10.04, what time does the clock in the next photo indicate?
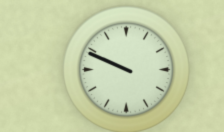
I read 9.49
